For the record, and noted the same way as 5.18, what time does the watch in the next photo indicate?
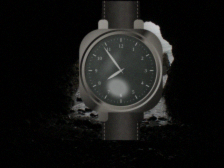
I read 7.54
